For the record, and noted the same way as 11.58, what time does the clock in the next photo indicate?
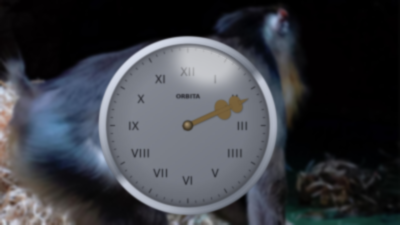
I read 2.11
